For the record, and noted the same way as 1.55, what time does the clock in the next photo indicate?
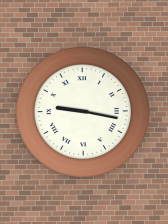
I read 9.17
